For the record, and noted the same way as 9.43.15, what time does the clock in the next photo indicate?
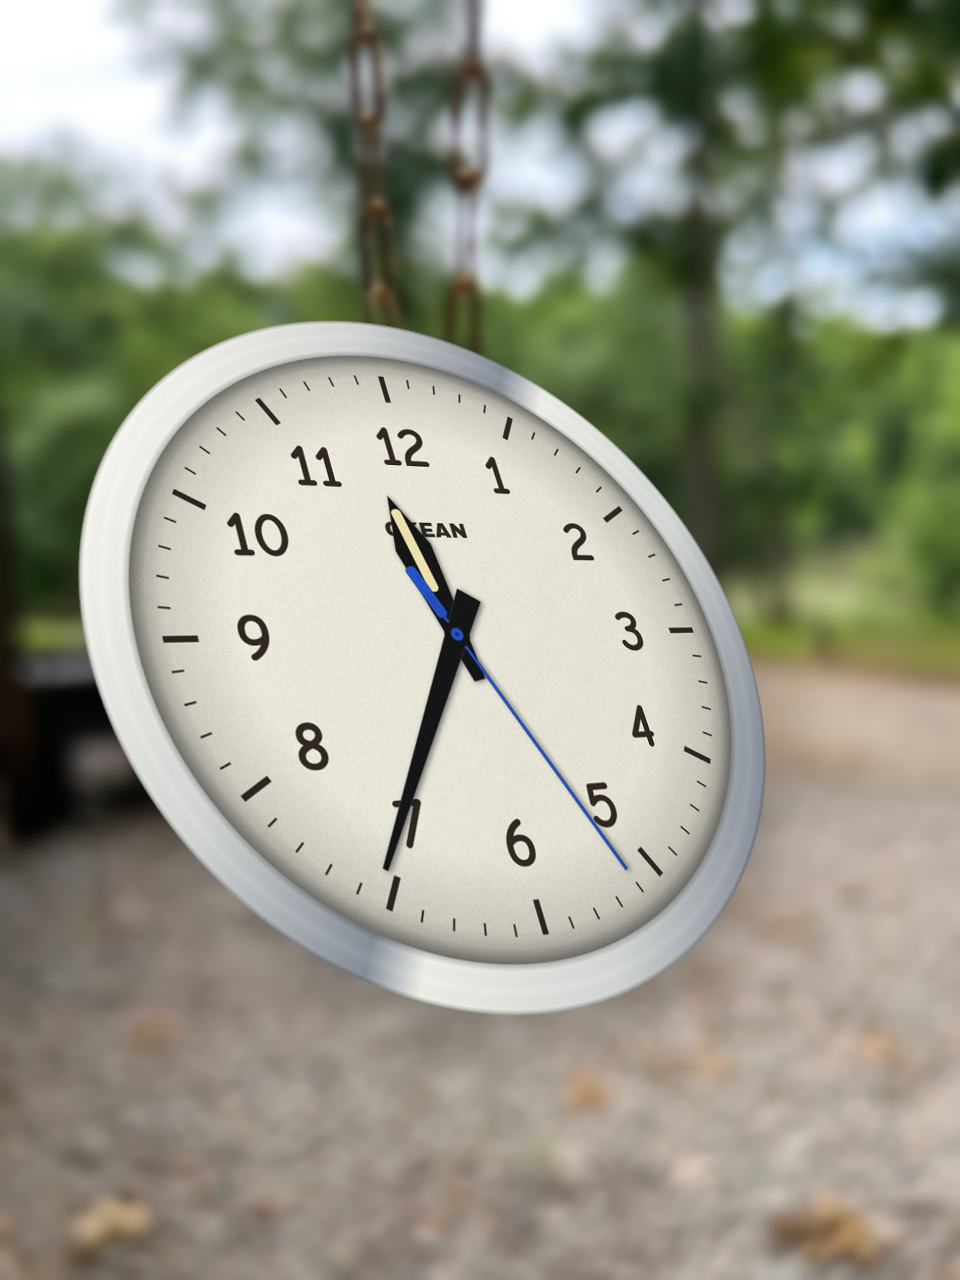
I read 11.35.26
